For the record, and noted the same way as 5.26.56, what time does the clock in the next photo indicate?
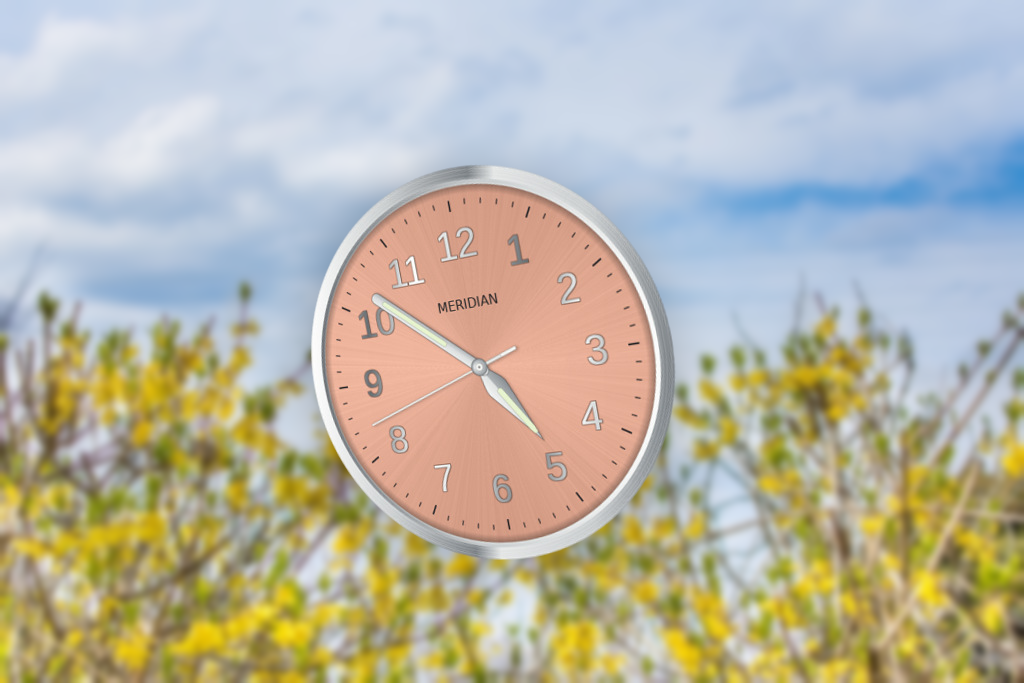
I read 4.51.42
